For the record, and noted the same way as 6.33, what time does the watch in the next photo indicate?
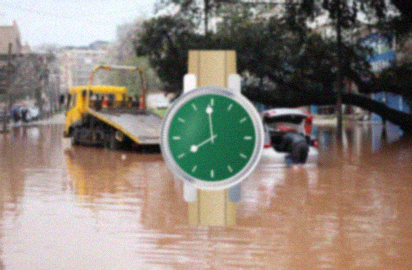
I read 7.59
